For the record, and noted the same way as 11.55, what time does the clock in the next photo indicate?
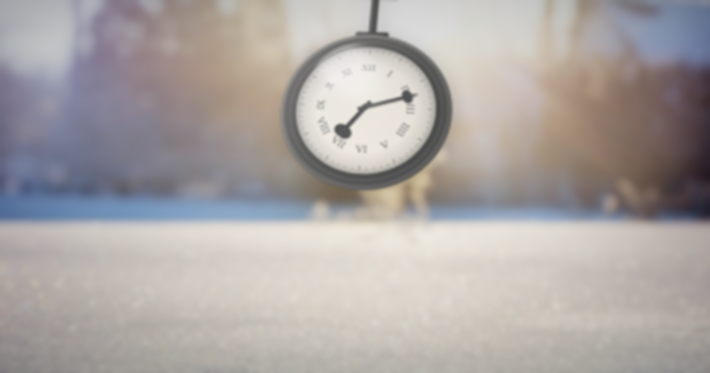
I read 7.12
